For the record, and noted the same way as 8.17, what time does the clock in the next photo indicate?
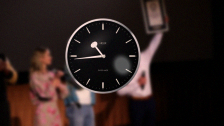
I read 10.44
